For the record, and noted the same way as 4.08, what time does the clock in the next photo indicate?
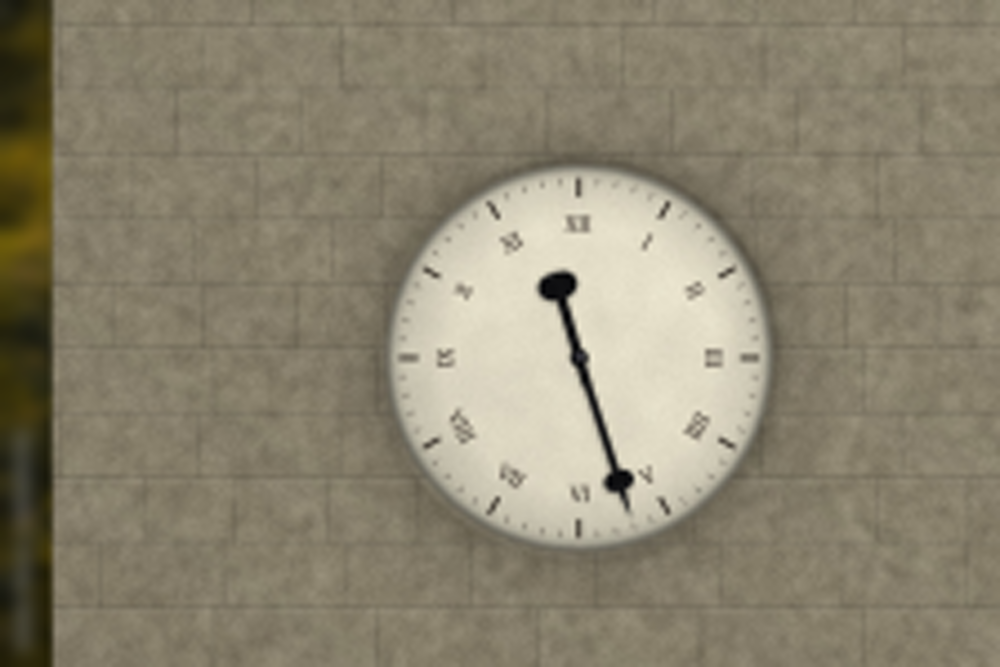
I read 11.27
